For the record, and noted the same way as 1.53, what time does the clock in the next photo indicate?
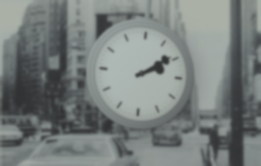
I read 2.09
